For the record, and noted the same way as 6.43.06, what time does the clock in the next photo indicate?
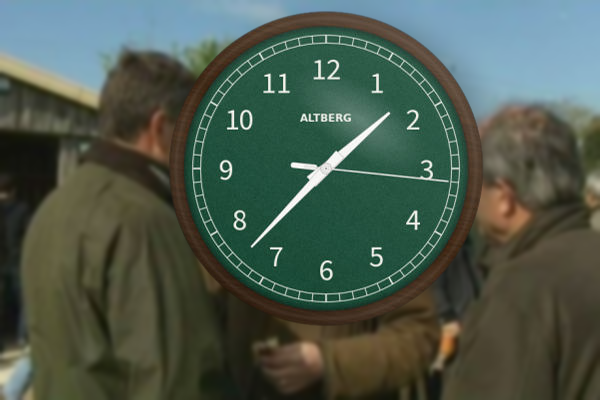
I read 1.37.16
